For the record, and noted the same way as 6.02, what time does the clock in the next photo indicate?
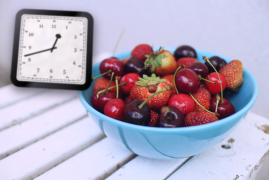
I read 12.42
